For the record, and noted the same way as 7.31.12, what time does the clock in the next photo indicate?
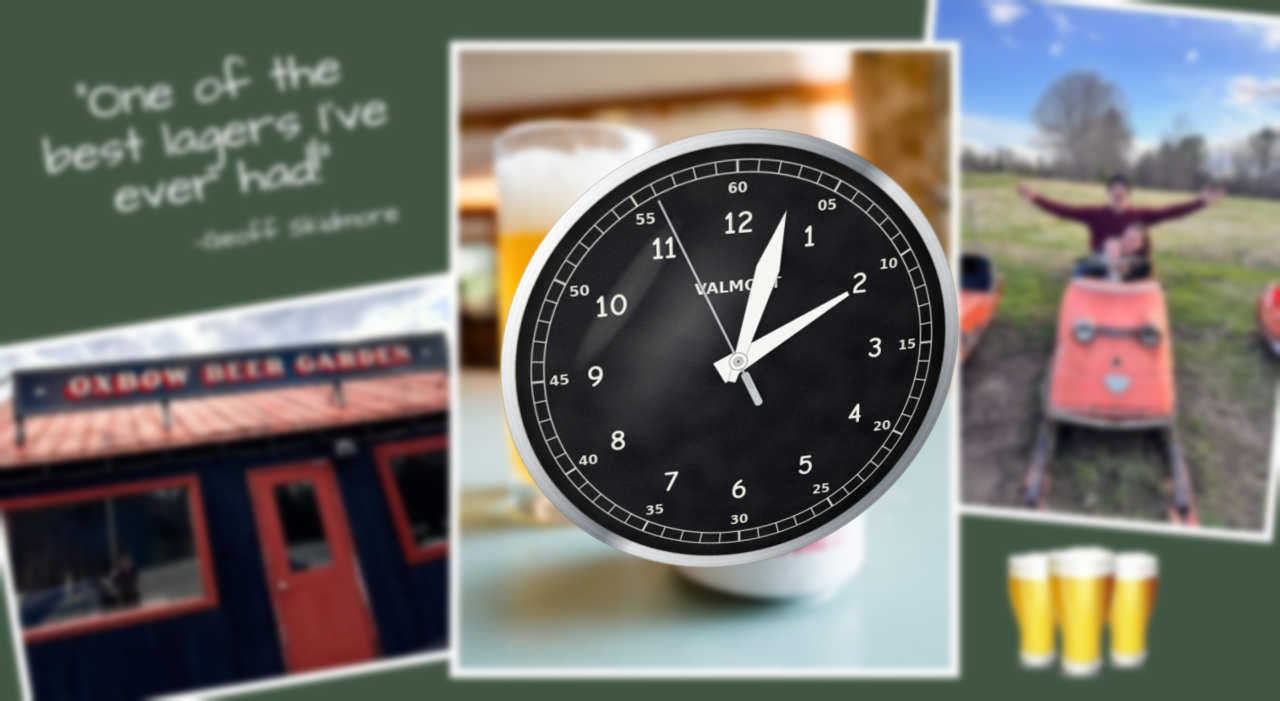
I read 2.02.56
